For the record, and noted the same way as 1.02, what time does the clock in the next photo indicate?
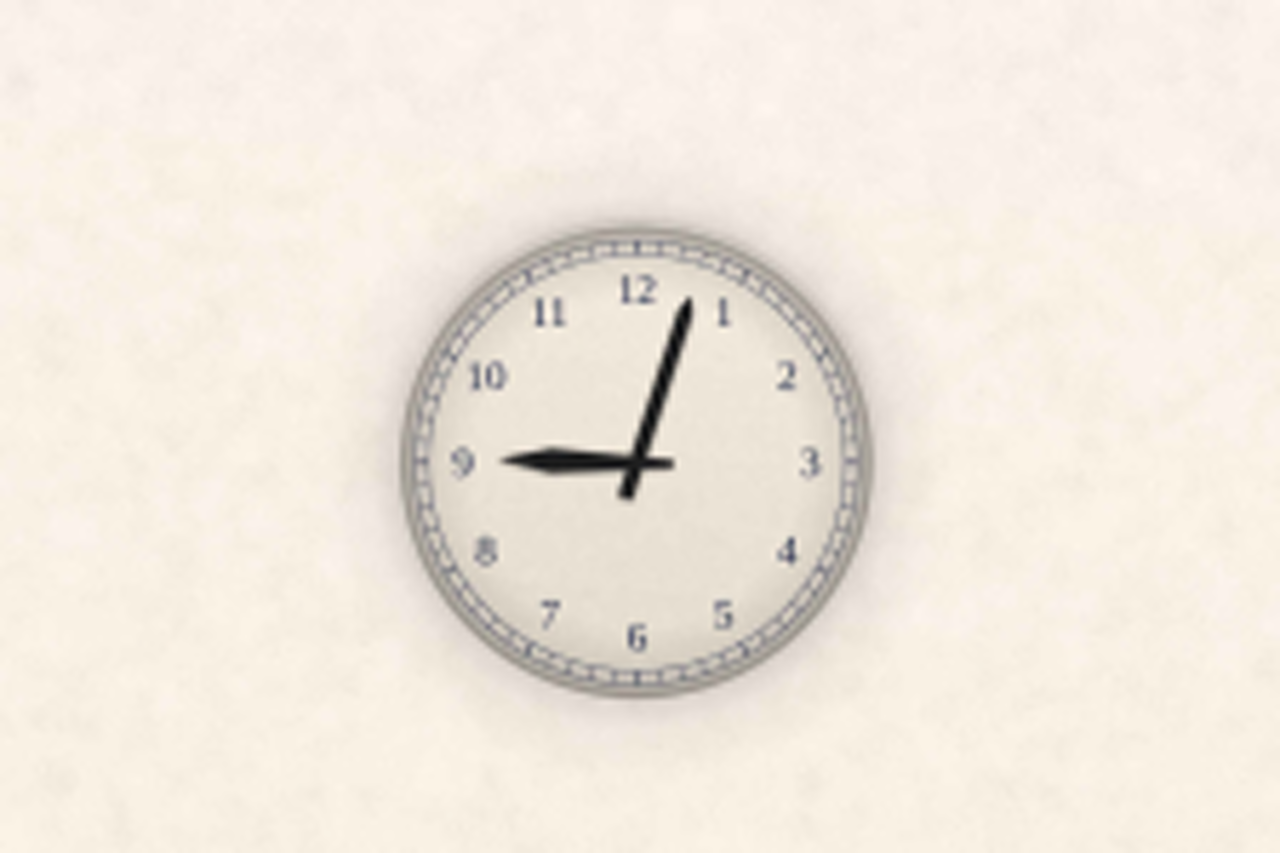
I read 9.03
